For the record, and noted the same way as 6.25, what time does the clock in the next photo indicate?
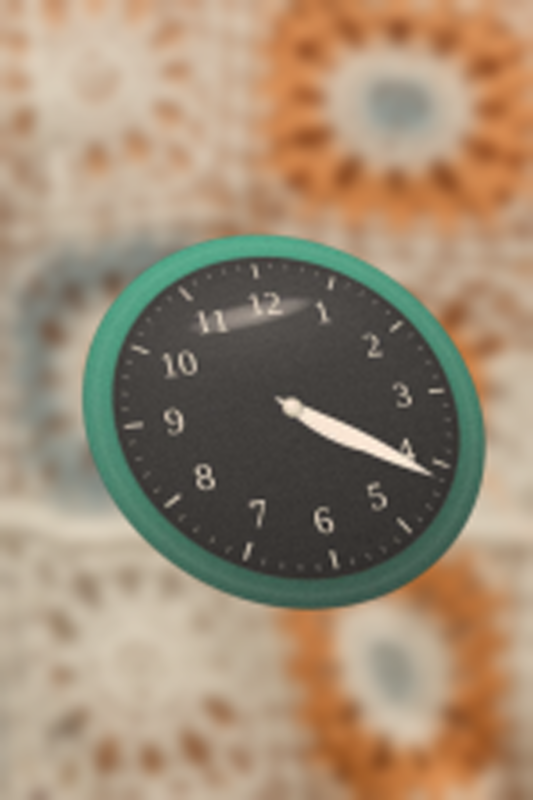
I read 4.21
